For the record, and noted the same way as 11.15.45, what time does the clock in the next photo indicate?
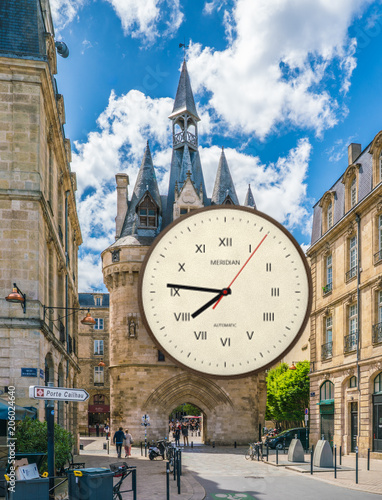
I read 7.46.06
